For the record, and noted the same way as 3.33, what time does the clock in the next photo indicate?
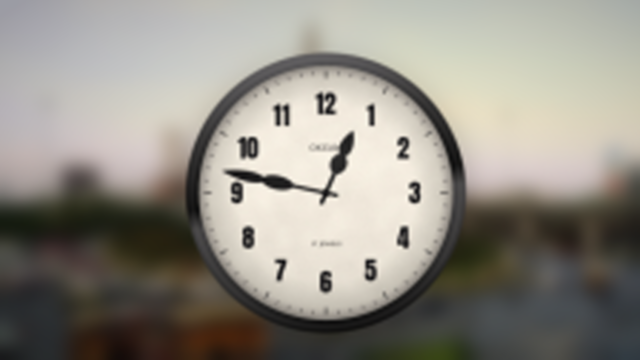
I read 12.47
